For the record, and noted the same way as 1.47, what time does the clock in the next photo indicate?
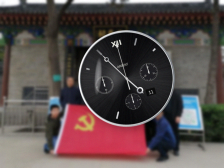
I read 4.55
